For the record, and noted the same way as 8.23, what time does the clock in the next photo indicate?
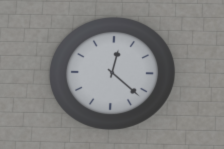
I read 12.22
